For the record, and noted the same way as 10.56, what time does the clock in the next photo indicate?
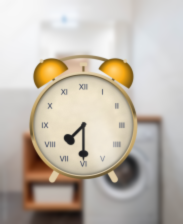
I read 7.30
